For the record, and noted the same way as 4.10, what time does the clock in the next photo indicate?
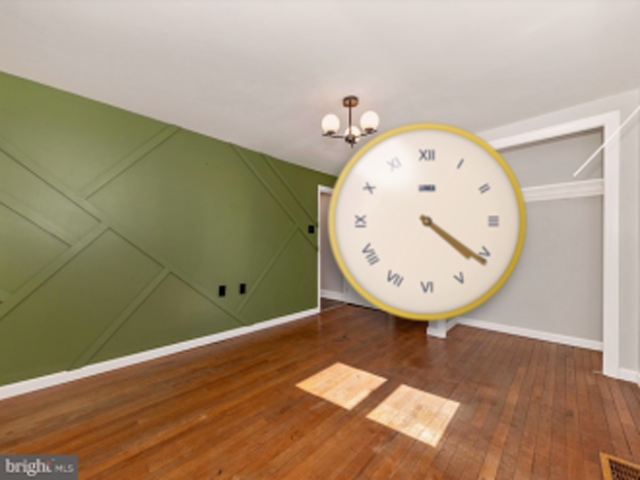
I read 4.21
